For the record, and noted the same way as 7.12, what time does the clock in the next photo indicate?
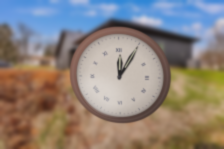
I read 12.05
